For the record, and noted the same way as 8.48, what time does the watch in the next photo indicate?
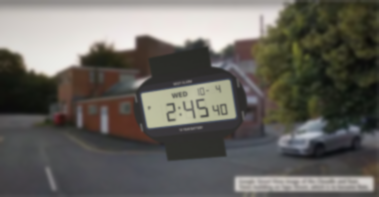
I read 2.45
